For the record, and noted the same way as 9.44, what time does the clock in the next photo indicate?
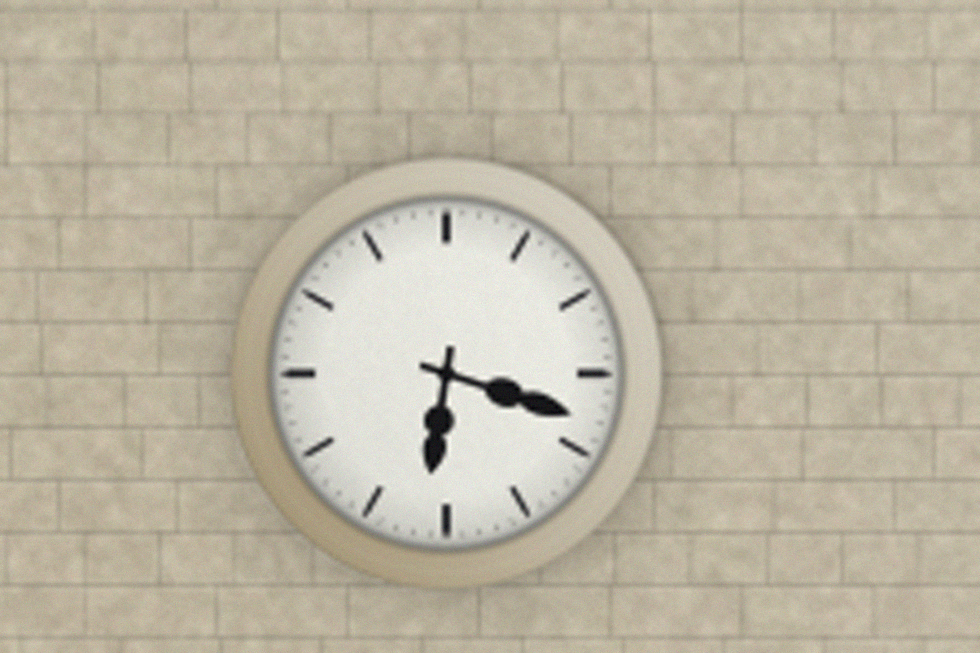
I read 6.18
